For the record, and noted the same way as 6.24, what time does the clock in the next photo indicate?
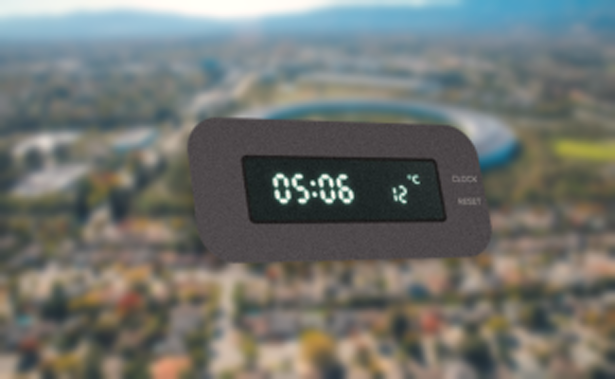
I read 5.06
